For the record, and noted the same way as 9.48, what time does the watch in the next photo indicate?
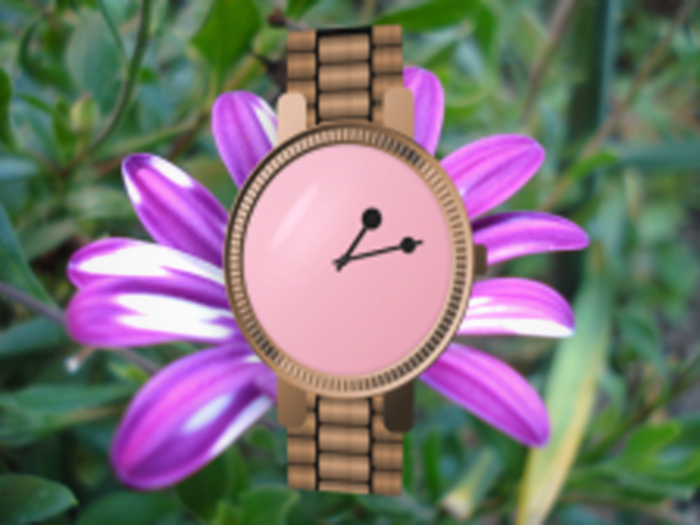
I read 1.13
